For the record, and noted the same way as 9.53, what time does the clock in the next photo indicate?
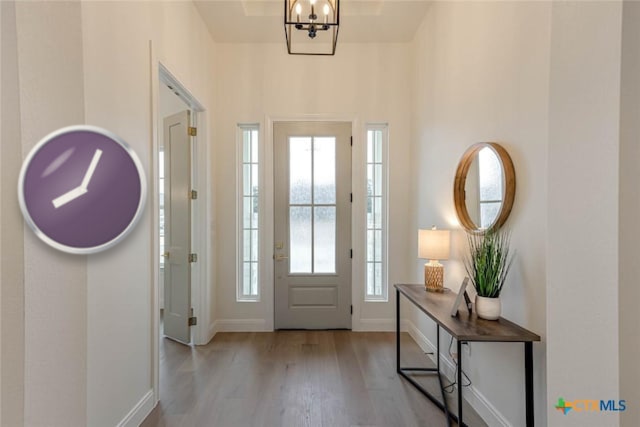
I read 8.04
